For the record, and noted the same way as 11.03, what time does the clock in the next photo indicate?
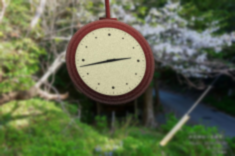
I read 2.43
